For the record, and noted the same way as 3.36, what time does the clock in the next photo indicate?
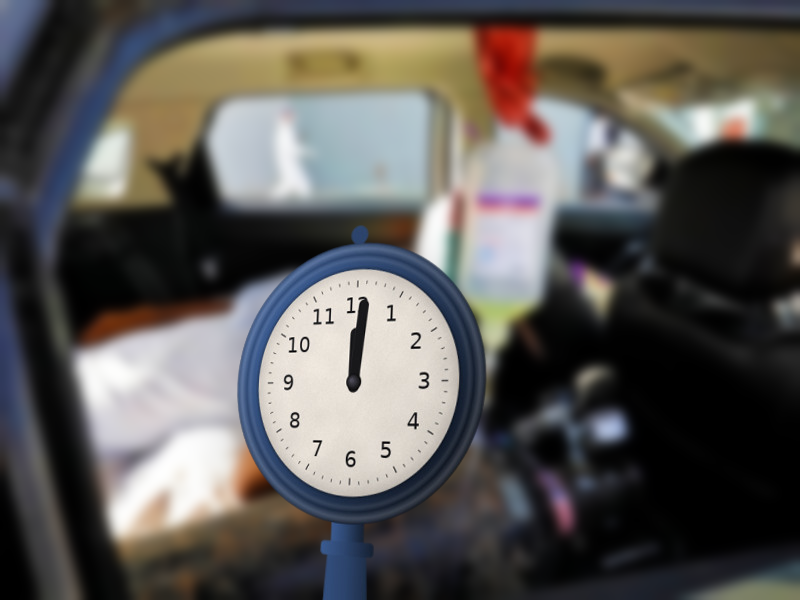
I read 12.01
